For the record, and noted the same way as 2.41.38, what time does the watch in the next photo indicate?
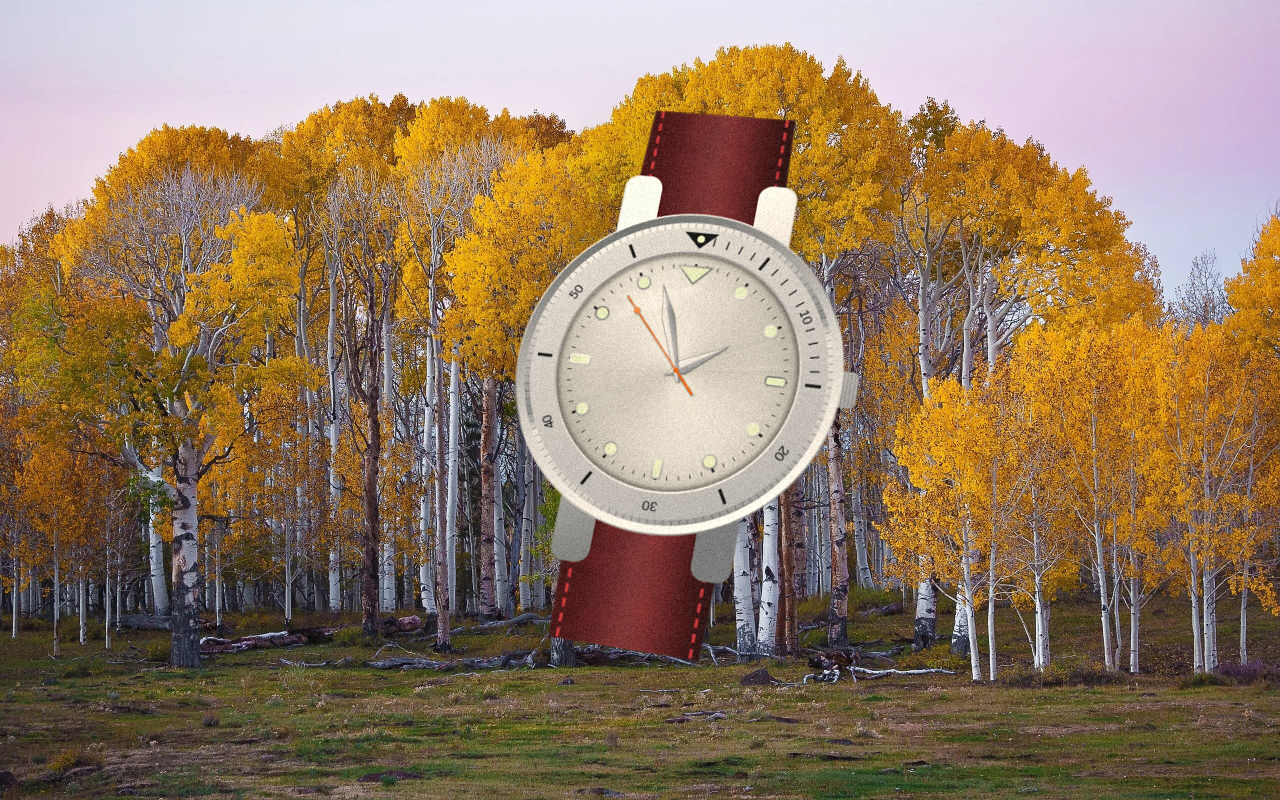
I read 1.56.53
